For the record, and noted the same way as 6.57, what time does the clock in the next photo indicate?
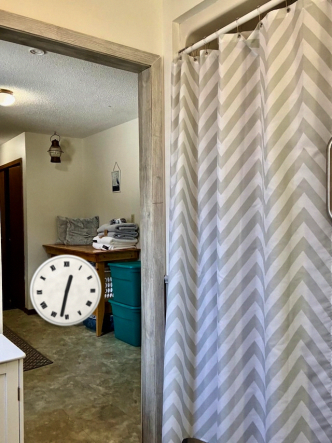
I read 12.32
